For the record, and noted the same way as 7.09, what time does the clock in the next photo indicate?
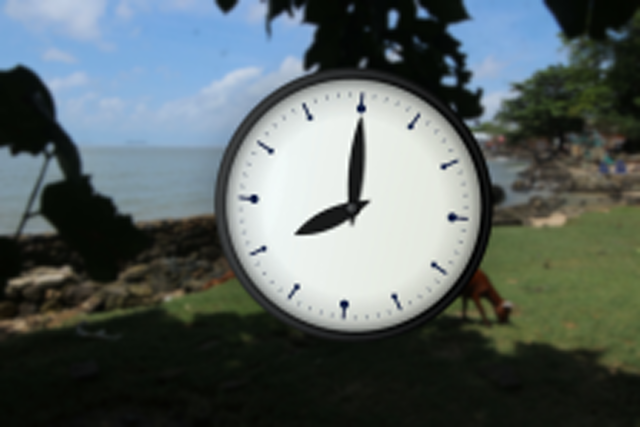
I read 8.00
